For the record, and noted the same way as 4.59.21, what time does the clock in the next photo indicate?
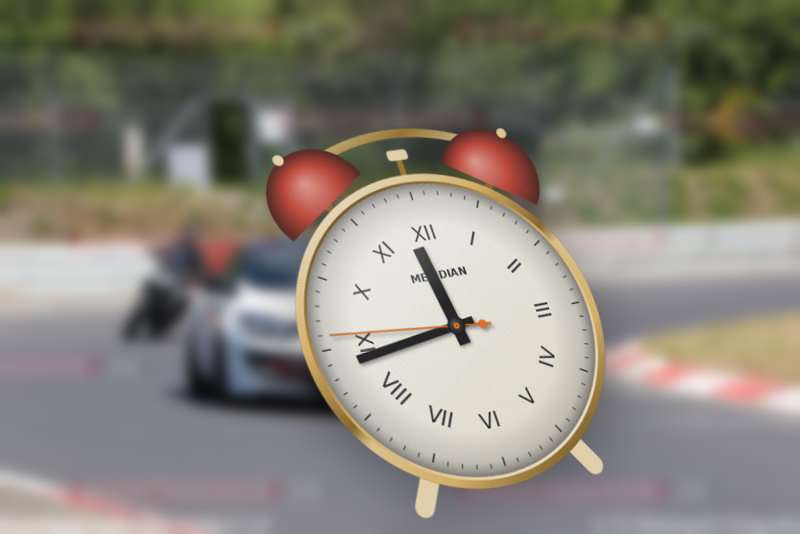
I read 11.43.46
